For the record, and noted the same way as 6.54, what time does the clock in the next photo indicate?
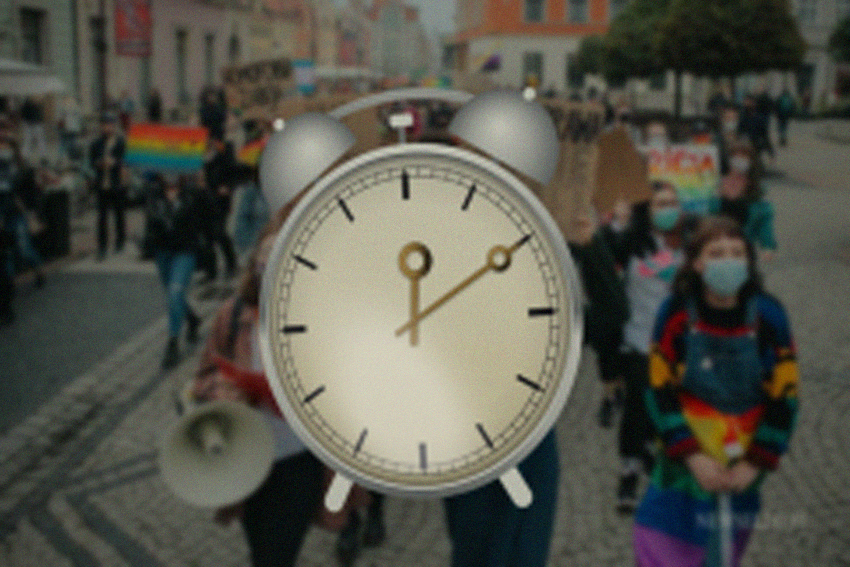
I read 12.10
